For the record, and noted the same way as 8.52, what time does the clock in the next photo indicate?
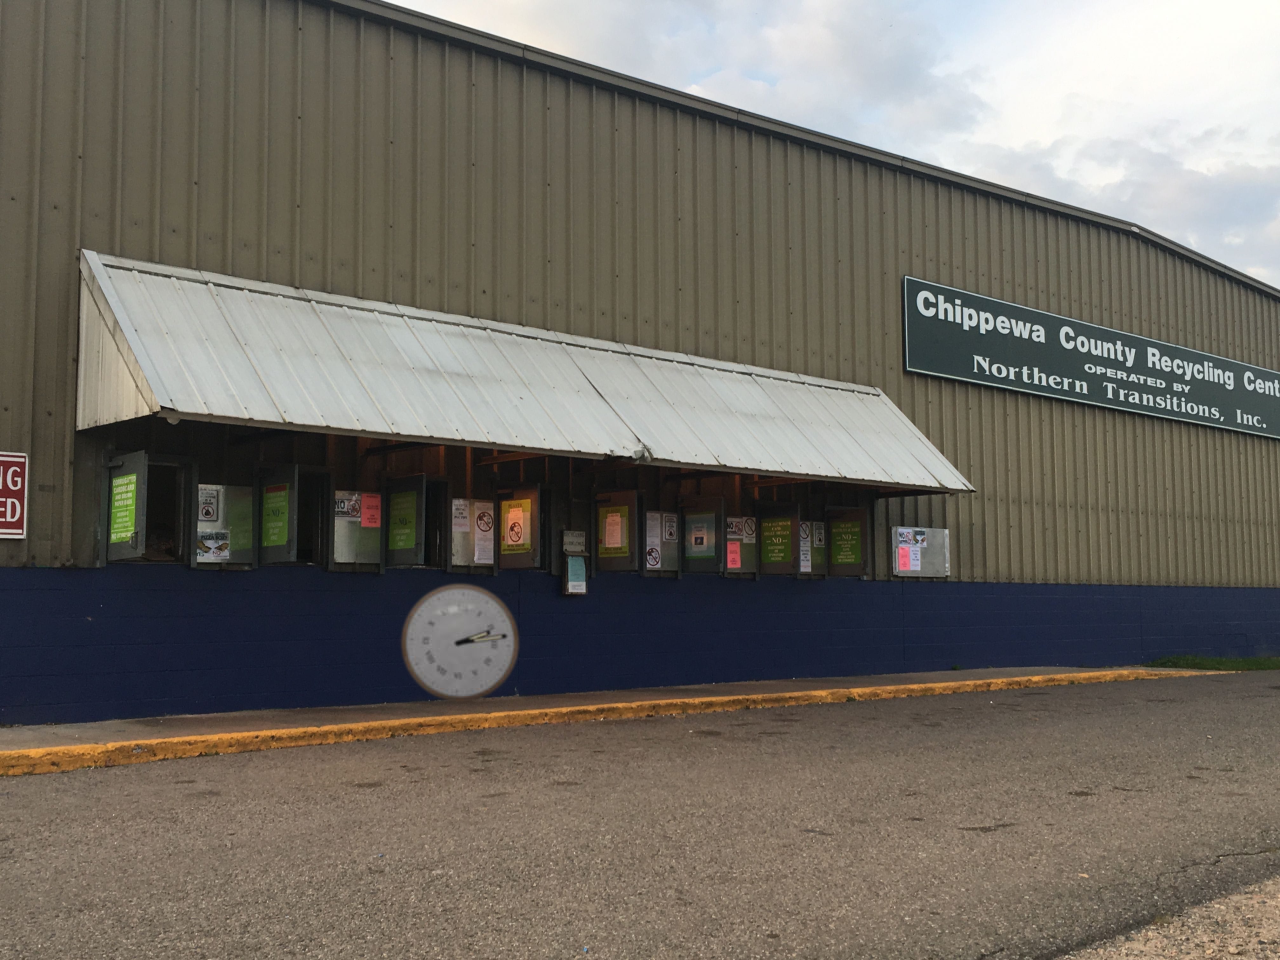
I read 2.13
